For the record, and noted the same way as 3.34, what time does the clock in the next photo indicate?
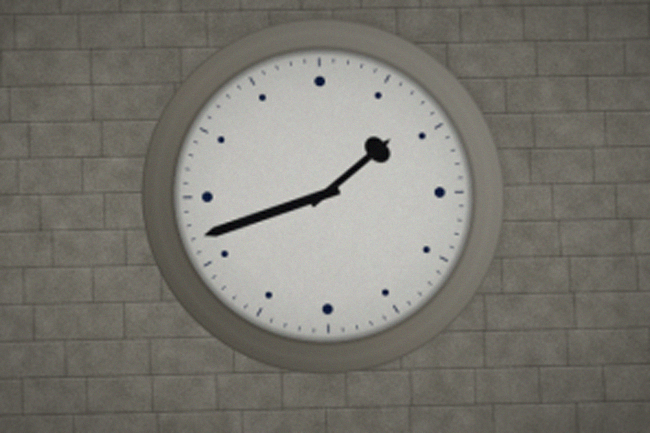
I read 1.42
